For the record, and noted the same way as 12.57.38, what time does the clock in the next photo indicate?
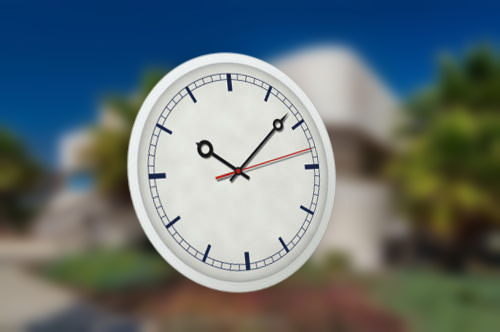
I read 10.08.13
